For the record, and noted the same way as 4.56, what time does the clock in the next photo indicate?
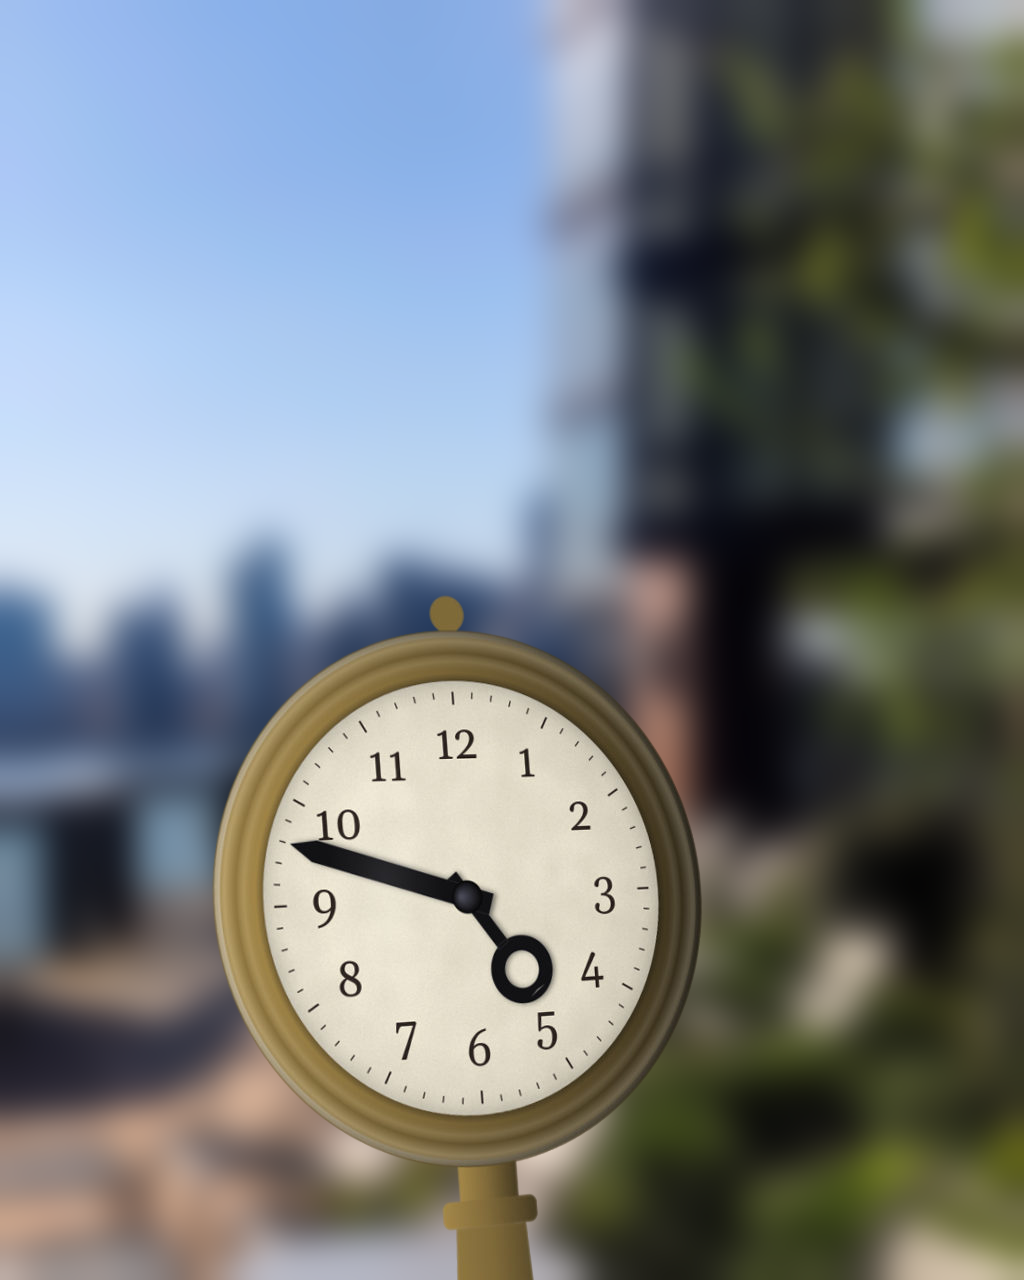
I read 4.48
